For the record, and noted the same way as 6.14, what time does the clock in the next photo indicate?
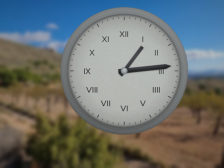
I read 1.14
